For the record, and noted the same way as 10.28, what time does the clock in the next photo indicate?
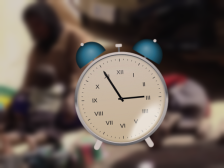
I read 2.55
